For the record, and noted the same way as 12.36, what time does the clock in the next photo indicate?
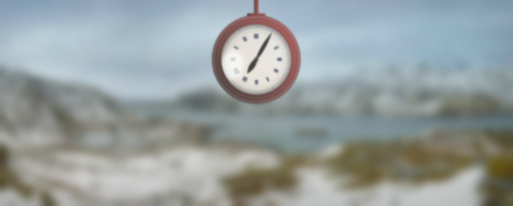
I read 7.05
